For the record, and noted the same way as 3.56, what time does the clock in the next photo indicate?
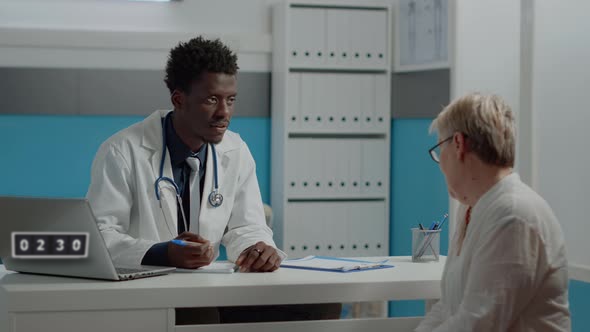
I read 2.30
